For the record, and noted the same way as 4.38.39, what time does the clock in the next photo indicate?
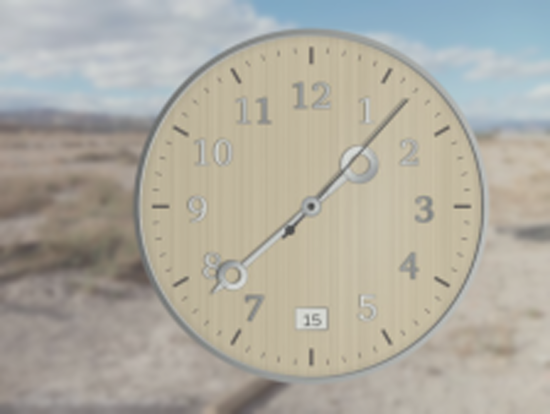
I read 1.38.07
